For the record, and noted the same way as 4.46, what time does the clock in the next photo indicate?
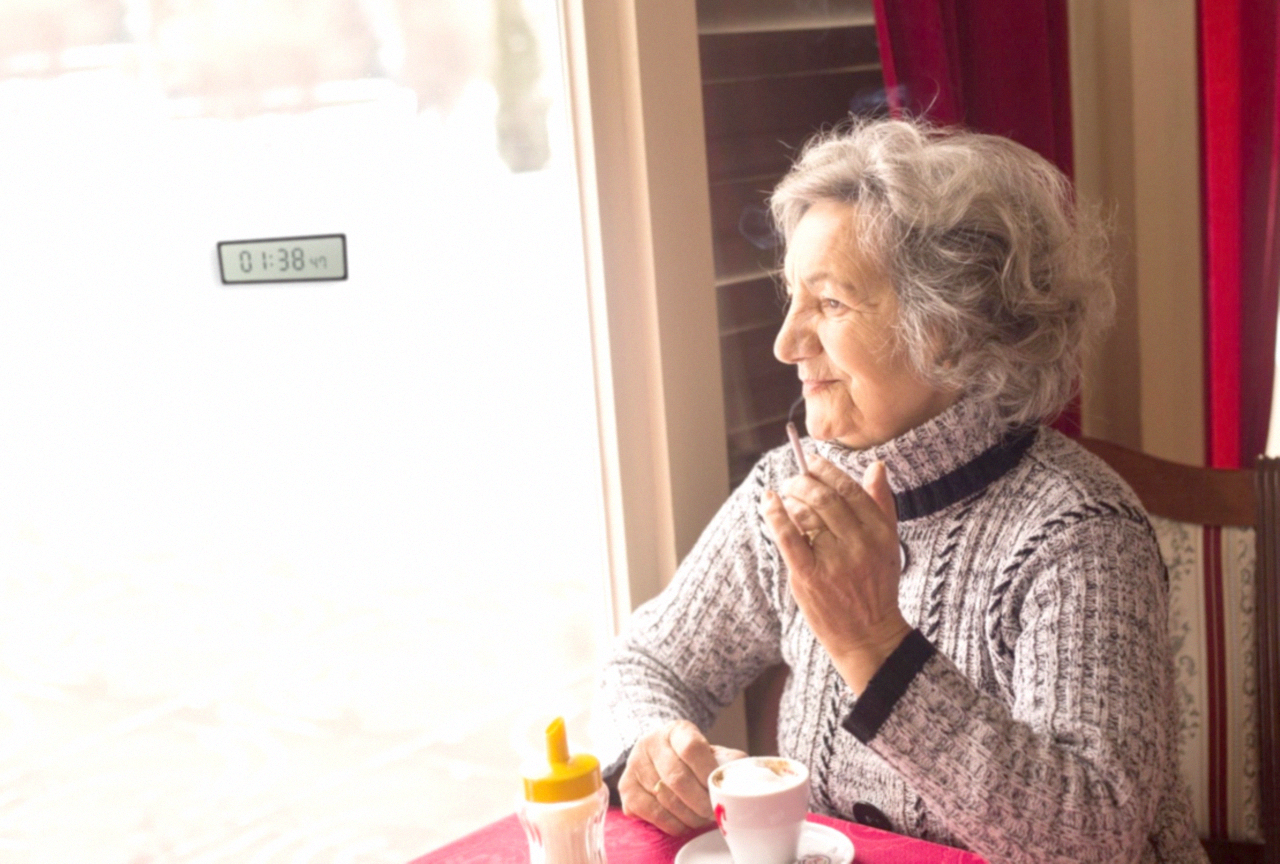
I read 1.38
